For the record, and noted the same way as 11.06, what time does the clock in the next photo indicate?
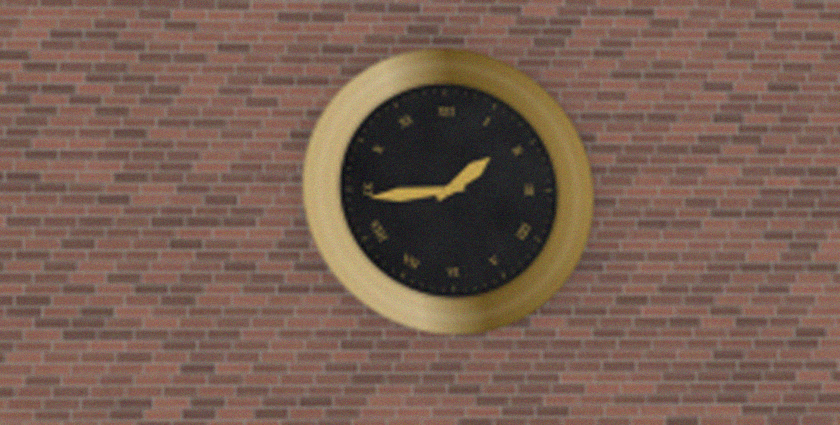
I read 1.44
